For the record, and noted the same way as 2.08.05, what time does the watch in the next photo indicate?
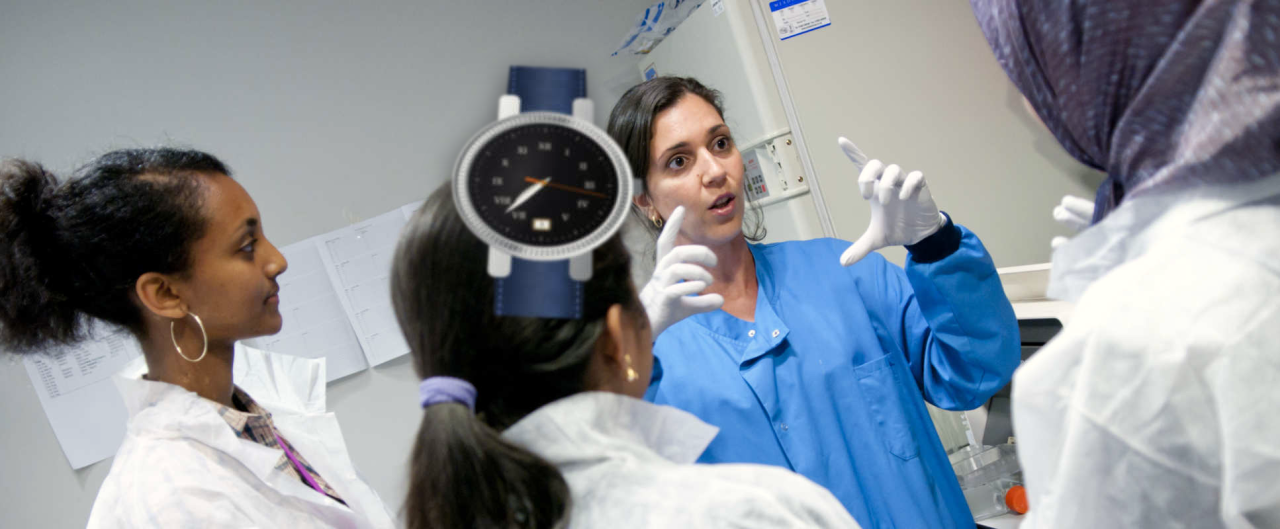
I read 7.37.17
